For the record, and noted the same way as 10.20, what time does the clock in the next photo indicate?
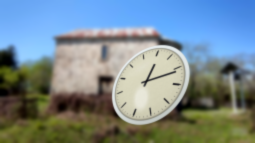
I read 12.11
